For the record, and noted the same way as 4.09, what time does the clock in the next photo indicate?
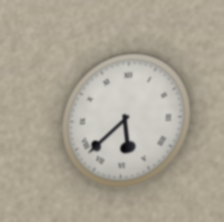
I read 5.38
